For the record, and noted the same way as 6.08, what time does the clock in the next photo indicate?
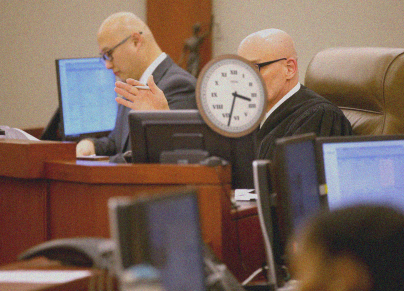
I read 3.33
